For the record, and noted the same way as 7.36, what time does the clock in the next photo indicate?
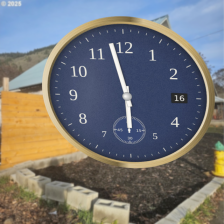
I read 5.58
